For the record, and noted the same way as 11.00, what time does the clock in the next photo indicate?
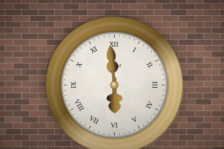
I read 5.59
